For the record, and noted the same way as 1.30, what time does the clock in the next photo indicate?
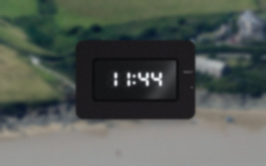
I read 11.44
